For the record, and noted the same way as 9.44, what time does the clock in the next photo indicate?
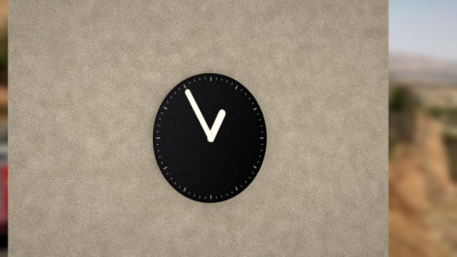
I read 12.55
